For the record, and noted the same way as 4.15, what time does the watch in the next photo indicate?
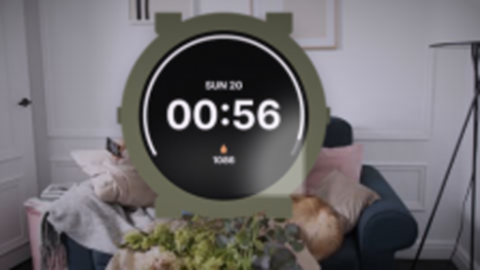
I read 0.56
